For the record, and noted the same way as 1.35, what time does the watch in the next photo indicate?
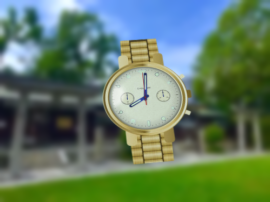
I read 8.01
